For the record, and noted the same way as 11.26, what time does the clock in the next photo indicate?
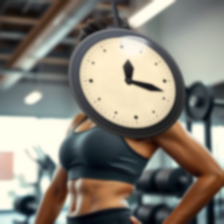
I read 12.18
